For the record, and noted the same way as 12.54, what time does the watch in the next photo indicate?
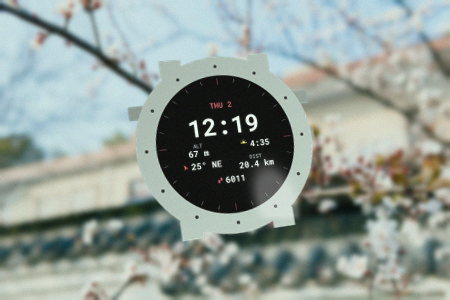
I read 12.19
